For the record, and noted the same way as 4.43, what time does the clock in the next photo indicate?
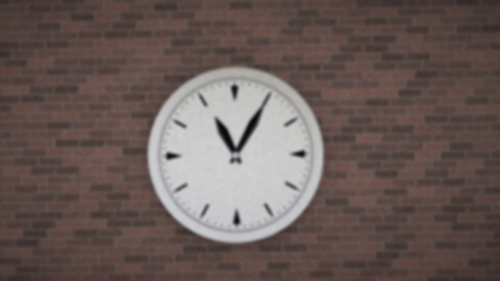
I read 11.05
